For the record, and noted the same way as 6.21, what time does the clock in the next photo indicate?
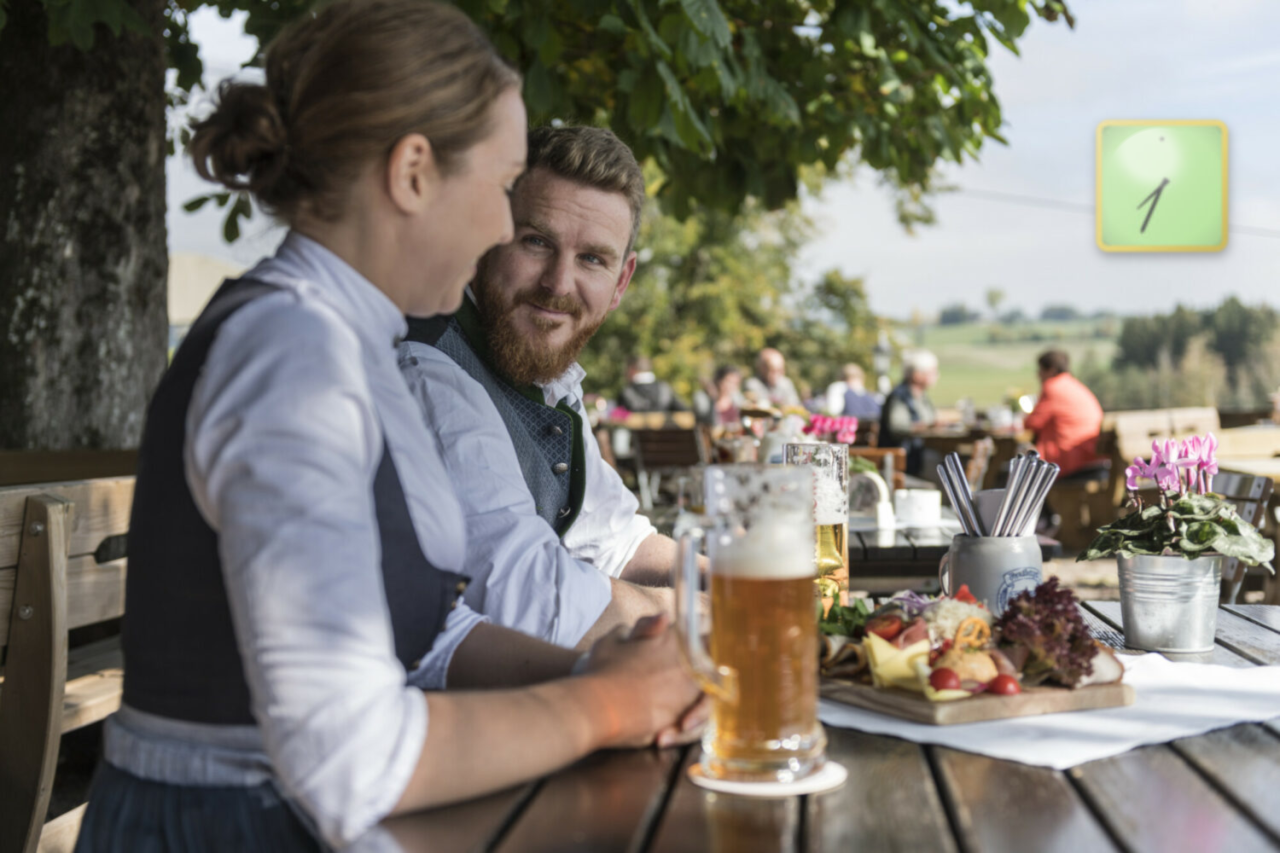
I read 7.34
